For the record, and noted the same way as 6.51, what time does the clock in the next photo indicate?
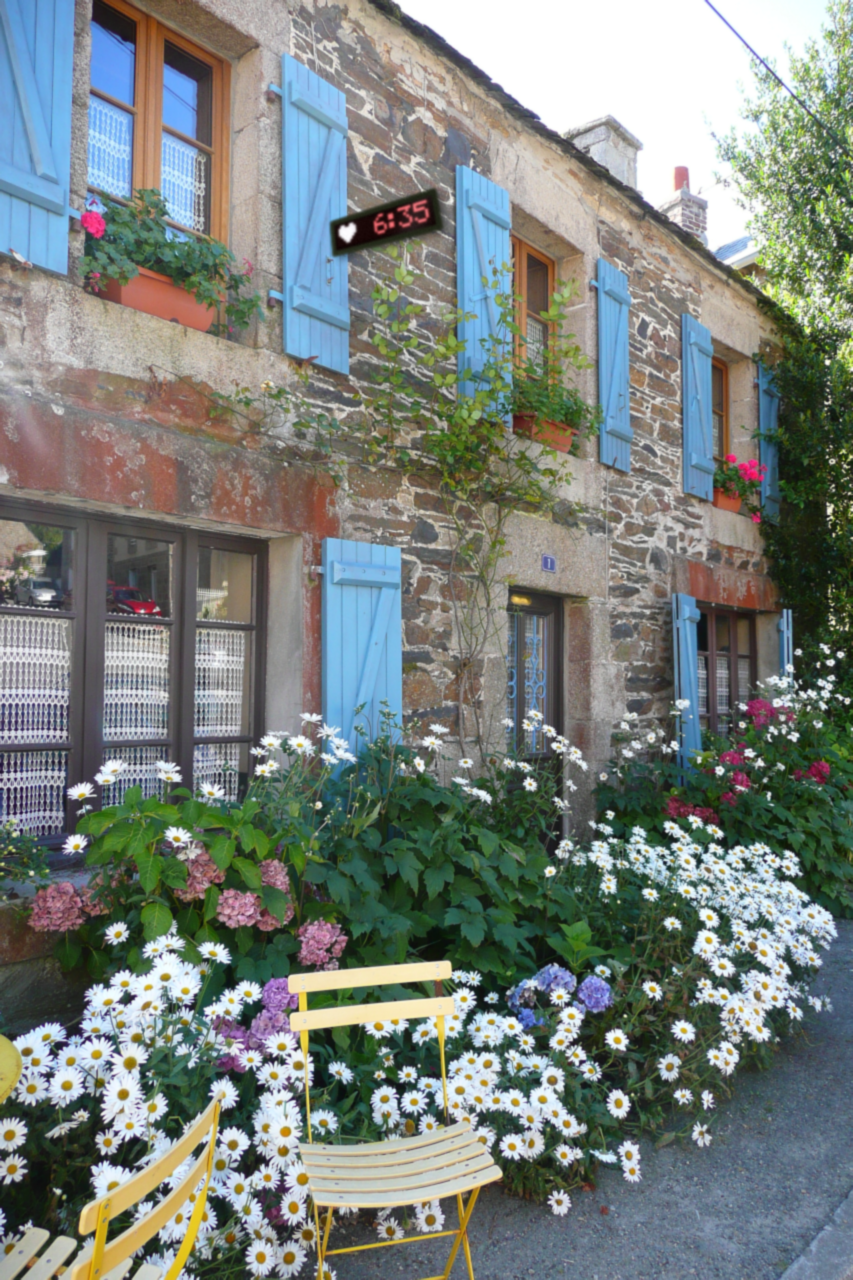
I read 6.35
